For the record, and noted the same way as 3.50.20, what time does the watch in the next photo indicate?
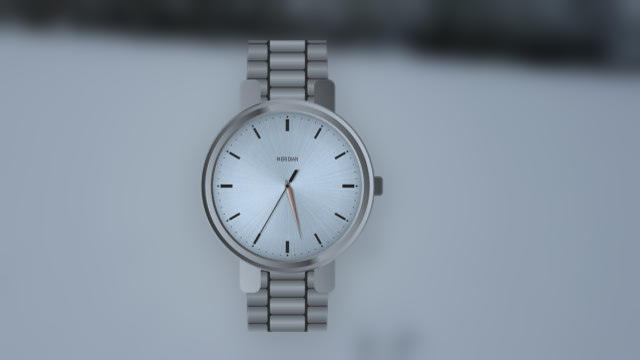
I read 5.27.35
